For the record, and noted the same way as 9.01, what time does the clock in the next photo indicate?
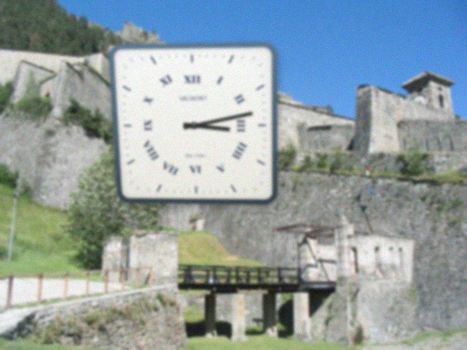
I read 3.13
